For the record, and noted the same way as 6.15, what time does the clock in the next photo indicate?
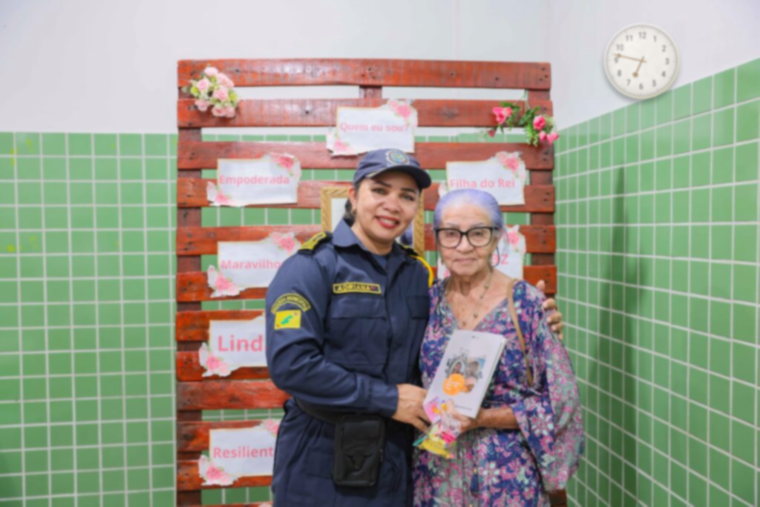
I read 6.47
